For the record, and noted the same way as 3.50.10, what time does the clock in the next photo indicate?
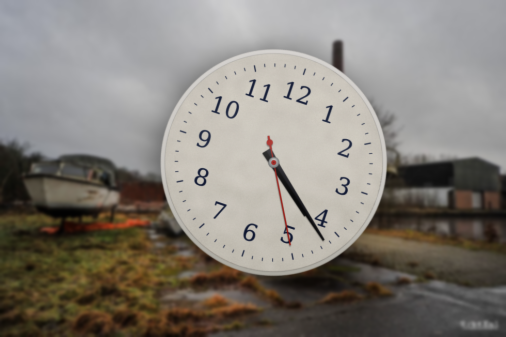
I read 4.21.25
